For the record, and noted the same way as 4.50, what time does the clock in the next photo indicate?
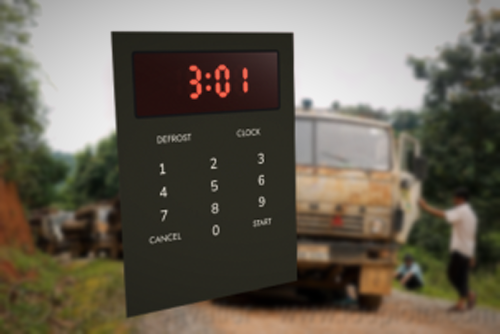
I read 3.01
